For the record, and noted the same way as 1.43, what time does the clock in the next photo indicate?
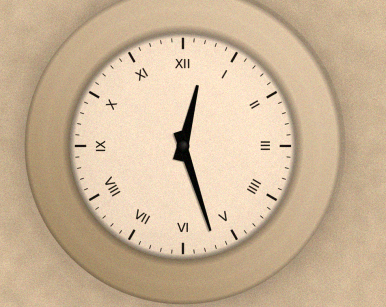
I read 12.27
